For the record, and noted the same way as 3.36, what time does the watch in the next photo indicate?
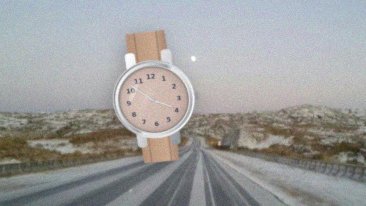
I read 3.52
